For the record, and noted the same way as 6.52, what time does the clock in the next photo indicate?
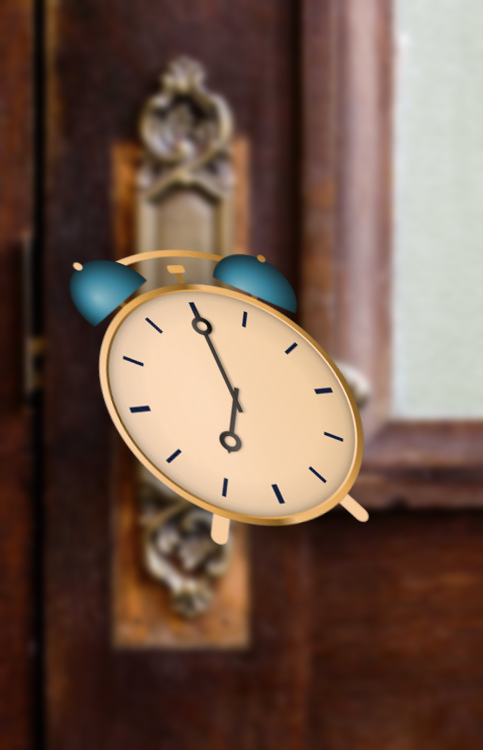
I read 7.00
